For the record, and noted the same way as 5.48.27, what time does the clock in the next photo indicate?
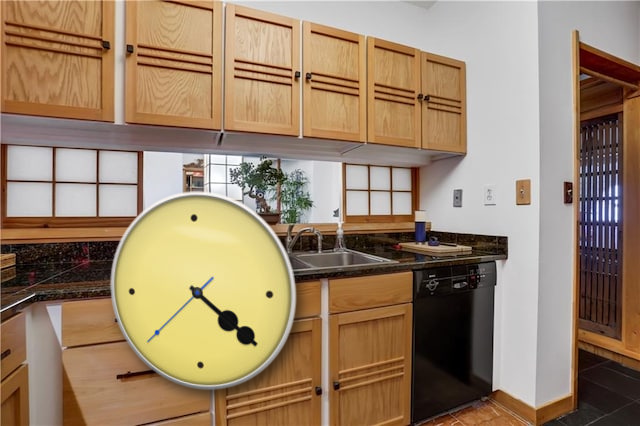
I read 4.21.38
